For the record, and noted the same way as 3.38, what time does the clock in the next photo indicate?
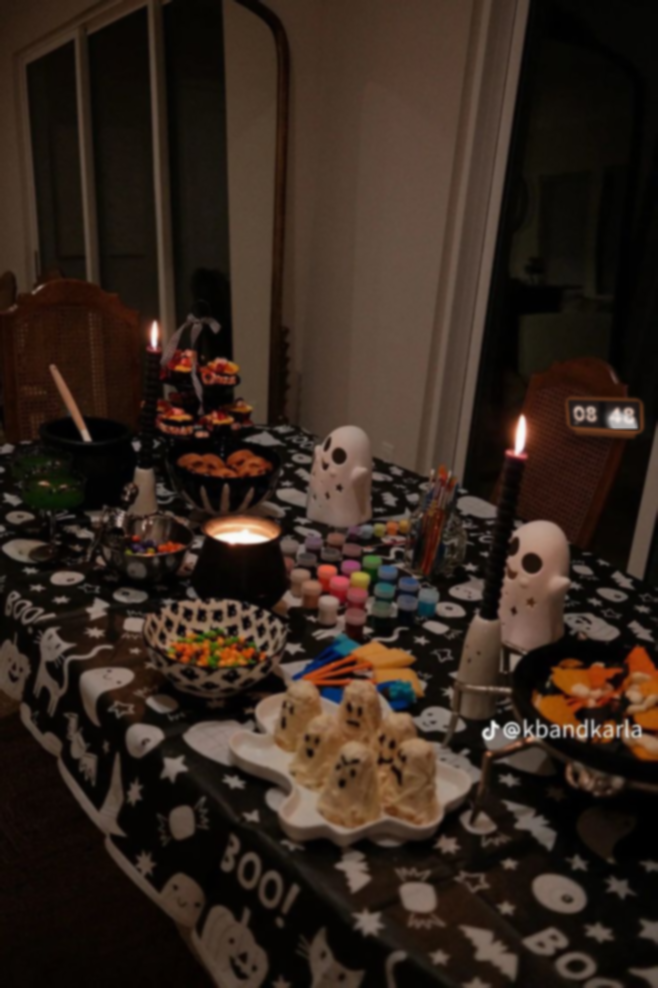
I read 8.48
